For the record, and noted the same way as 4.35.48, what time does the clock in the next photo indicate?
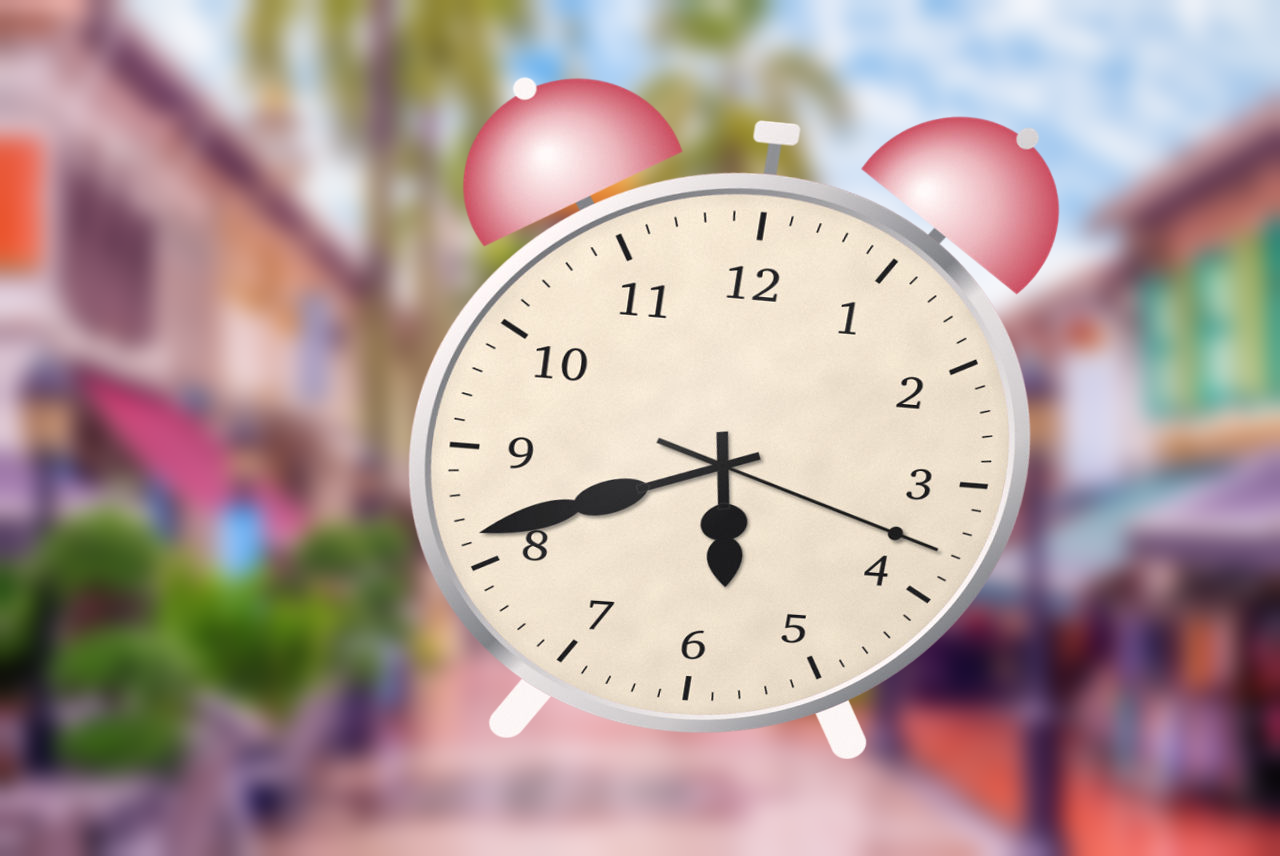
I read 5.41.18
